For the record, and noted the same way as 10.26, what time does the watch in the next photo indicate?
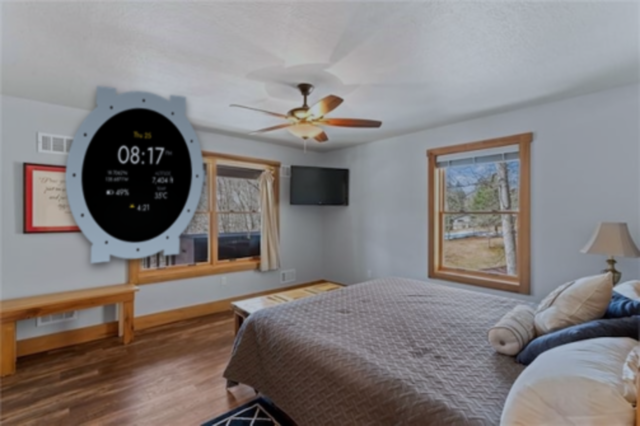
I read 8.17
